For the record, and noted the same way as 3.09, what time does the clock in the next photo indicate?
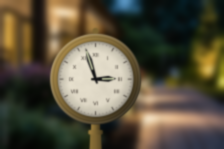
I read 2.57
